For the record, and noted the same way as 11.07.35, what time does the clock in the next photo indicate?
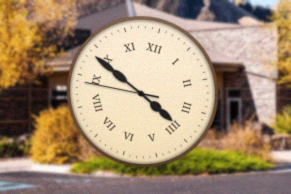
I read 3.48.44
